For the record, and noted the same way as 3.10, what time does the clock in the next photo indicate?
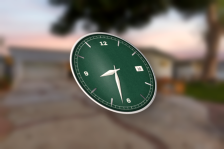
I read 8.32
